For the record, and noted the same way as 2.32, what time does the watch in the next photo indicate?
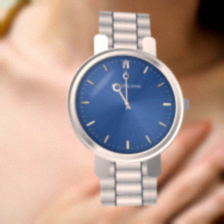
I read 11.00
